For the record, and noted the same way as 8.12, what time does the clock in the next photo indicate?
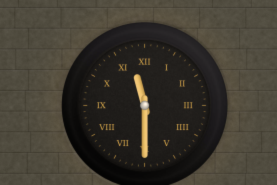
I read 11.30
